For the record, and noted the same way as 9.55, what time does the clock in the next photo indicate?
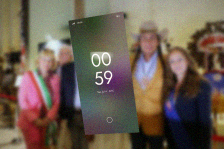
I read 0.59
